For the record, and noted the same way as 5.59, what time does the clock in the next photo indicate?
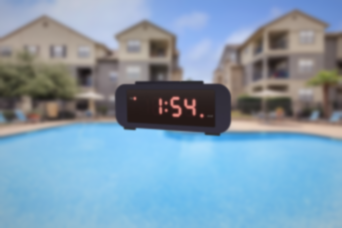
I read 1.54
